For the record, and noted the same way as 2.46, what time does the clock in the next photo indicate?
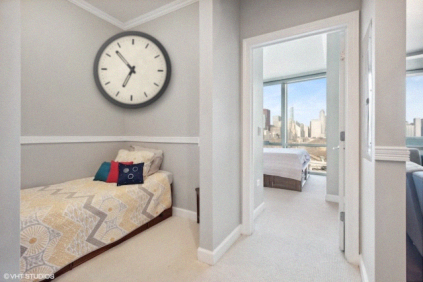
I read 6.53
